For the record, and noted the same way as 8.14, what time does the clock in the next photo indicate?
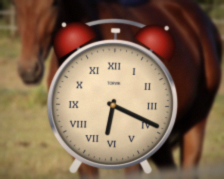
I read 6.19
